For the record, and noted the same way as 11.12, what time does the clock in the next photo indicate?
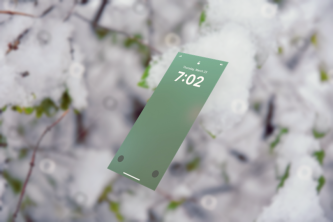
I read 7.02
